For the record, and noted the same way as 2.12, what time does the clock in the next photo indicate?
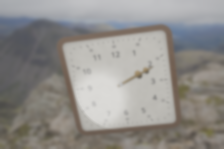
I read 2.11
